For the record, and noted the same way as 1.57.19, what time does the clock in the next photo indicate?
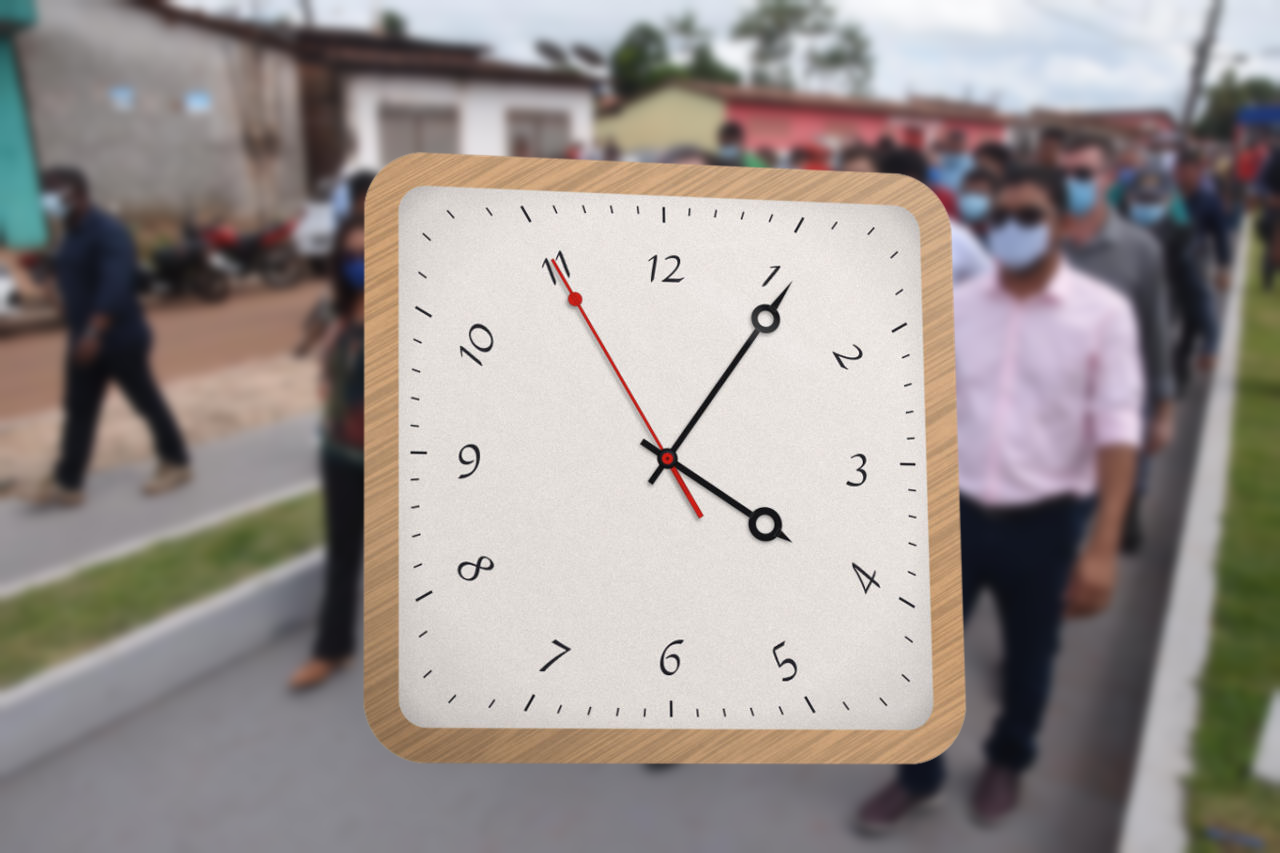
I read 4.05.55
